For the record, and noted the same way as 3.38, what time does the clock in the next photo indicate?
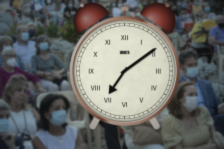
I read 7.09
